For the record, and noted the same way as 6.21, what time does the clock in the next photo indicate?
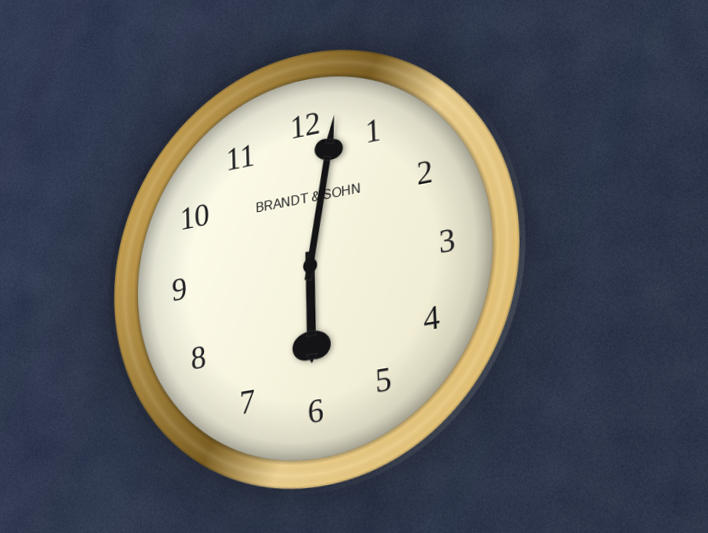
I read 6.02
